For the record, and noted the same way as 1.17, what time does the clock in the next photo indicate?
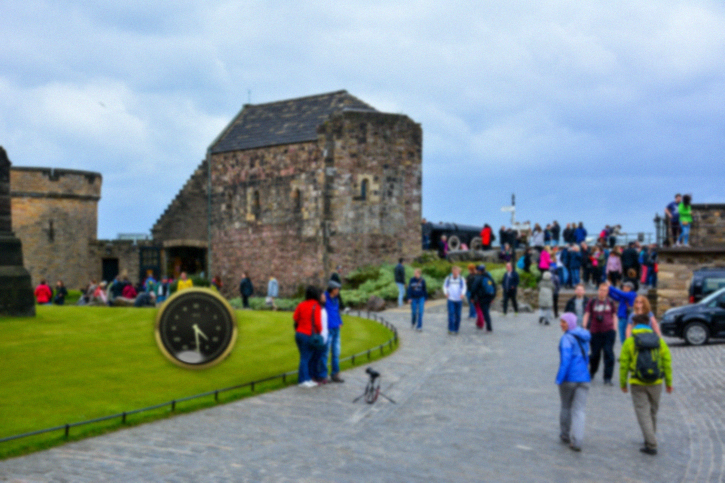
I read 4.29
